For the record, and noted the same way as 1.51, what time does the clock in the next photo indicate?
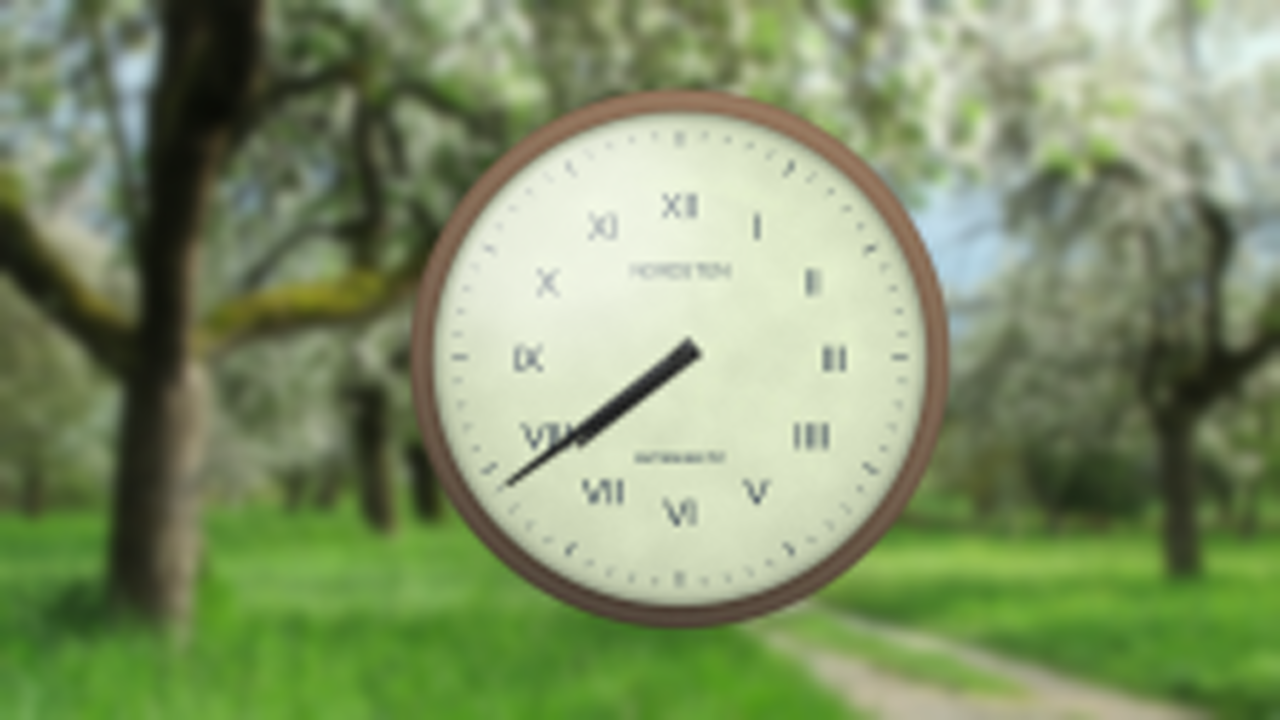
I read 7.39
